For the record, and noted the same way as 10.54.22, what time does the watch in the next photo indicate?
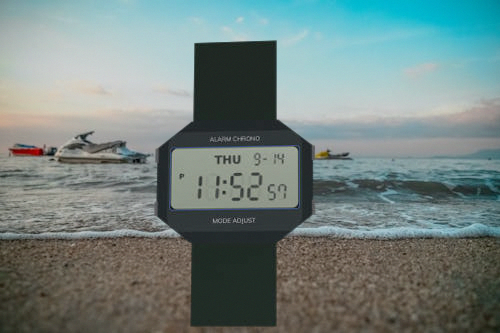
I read 11.52.57
